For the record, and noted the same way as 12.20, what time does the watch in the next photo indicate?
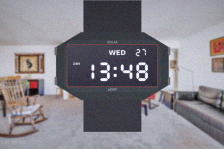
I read 13.48
